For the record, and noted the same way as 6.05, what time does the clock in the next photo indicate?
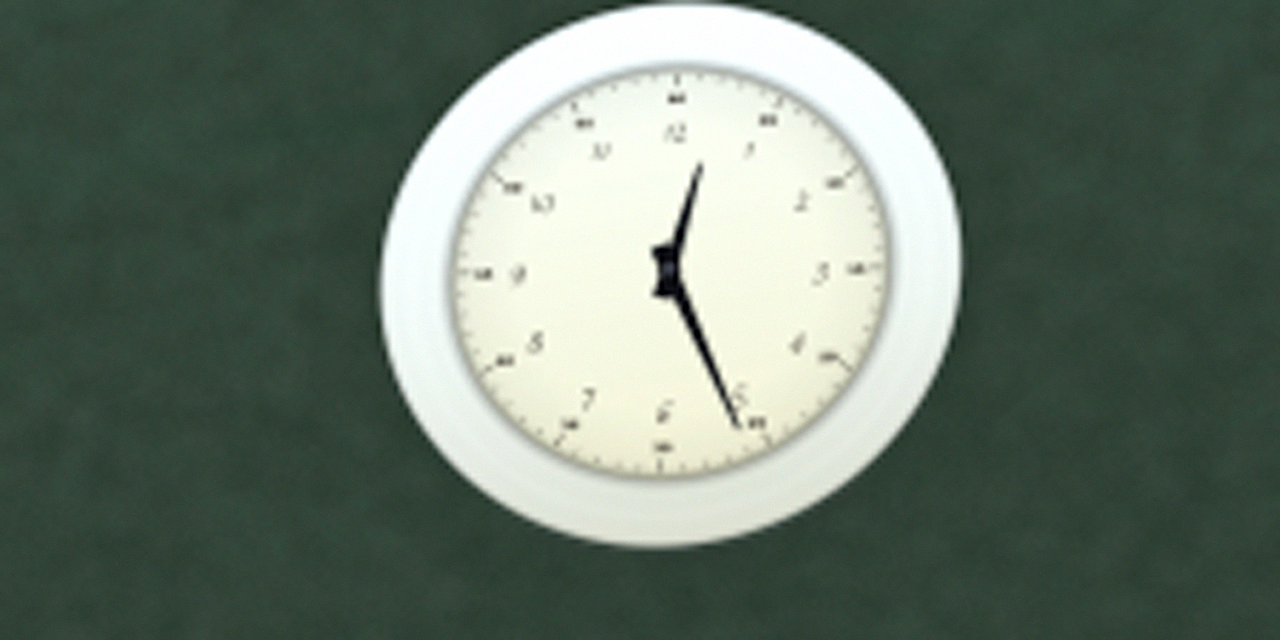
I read 12.26
